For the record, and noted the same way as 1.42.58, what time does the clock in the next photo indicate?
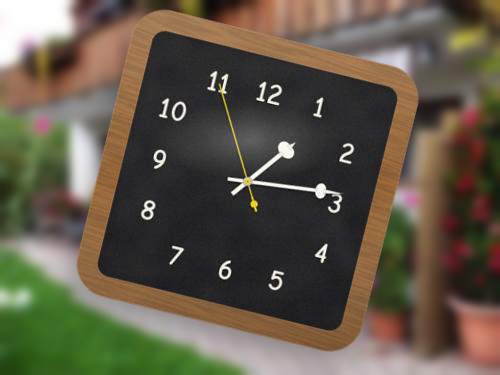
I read 1.13.55
